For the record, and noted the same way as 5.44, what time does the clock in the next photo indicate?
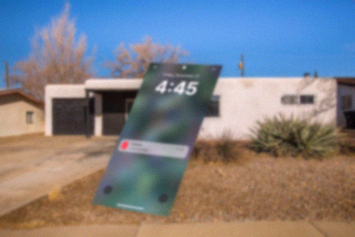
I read 4.45
